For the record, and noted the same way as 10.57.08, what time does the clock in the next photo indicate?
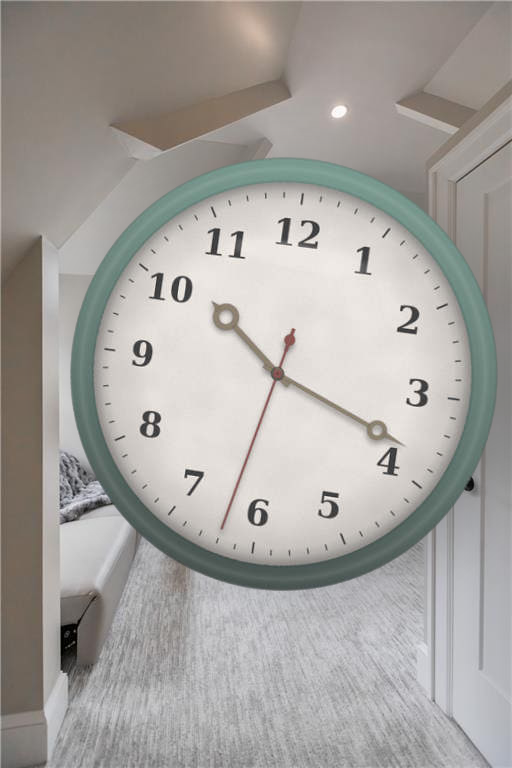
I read 10.18.32
